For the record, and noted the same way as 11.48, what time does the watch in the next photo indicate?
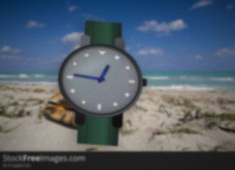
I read 12.46
